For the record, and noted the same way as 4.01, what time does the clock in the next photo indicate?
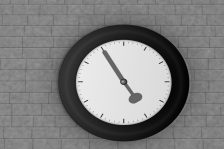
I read 4.55
